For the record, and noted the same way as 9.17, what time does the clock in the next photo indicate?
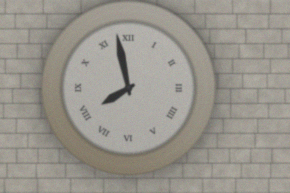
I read 7.58
